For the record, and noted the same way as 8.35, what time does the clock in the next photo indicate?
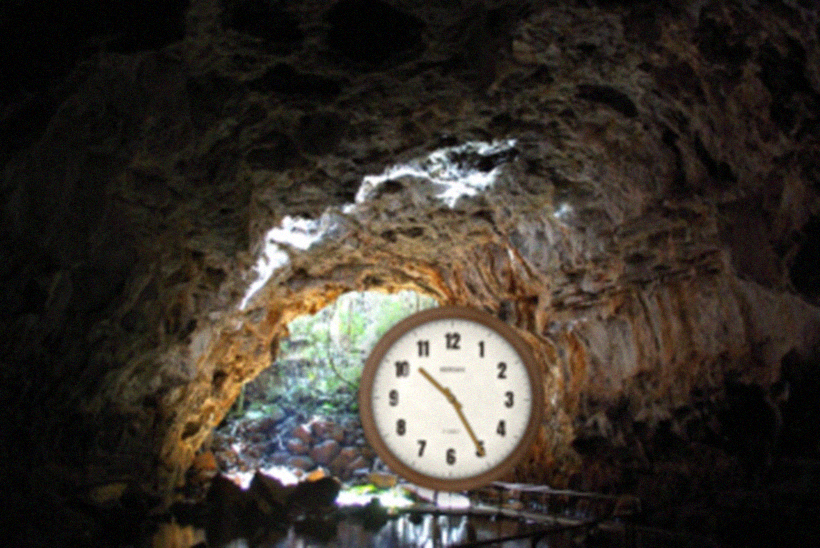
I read 10.25
